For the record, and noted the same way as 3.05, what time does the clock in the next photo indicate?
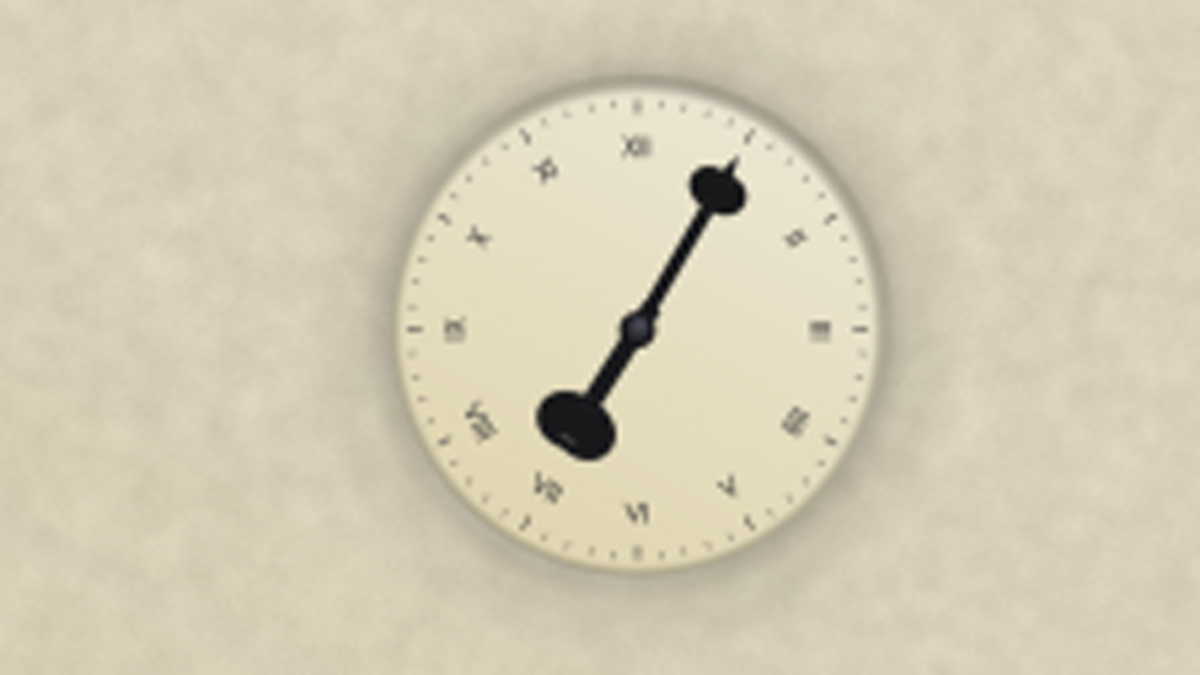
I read 7.05
